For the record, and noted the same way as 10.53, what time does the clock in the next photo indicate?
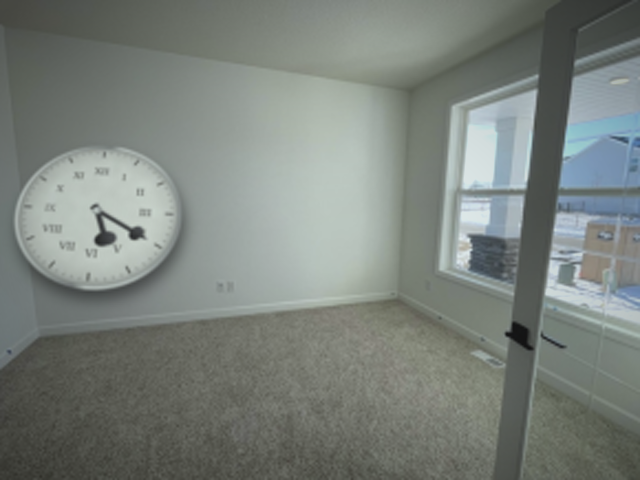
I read 5.20
